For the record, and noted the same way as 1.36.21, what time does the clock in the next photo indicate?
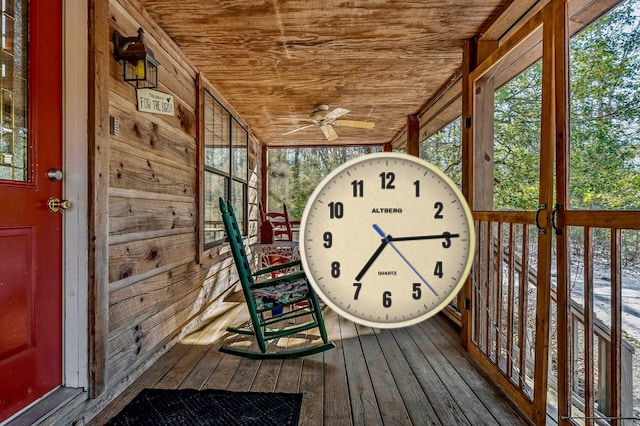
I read 7.14.23
